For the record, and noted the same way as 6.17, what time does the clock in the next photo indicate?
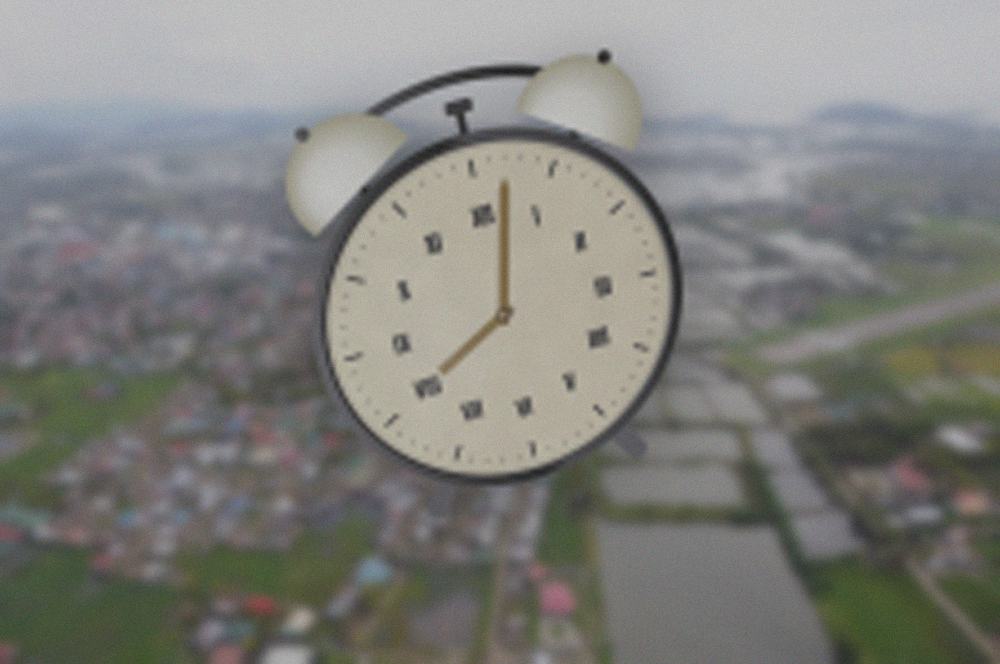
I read 8.02
